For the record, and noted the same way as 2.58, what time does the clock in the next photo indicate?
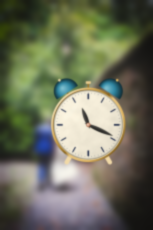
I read 11.19
